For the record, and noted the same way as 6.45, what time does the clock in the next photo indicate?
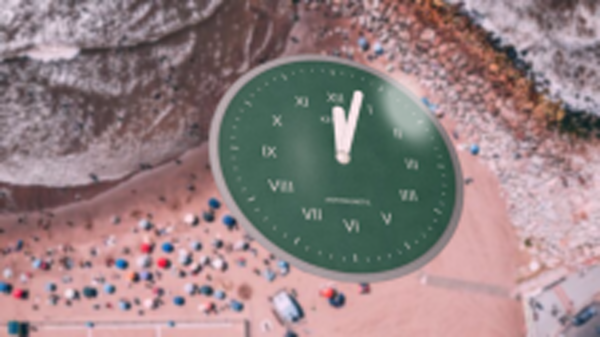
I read 12.03
